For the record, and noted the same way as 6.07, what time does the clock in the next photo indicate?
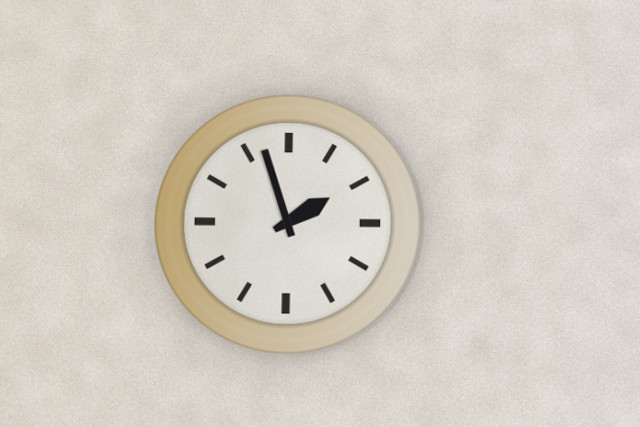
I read 1.57
